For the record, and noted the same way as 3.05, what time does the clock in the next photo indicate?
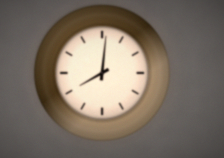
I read 8.01
